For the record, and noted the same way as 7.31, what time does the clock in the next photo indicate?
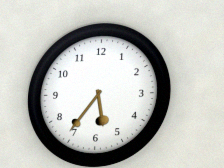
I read 5.36
